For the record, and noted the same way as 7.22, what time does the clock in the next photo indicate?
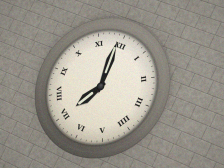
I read 6.59
